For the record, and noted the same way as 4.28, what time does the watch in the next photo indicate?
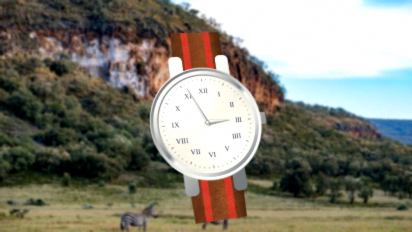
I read 2.56
